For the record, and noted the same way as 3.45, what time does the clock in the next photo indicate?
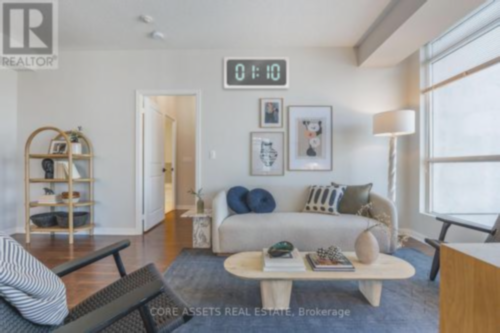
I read 1.10
